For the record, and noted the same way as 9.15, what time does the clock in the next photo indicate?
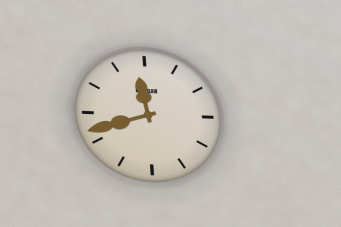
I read 11.42
